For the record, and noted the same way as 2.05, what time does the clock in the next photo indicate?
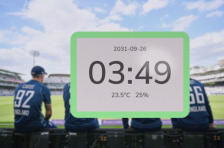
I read 3.49
